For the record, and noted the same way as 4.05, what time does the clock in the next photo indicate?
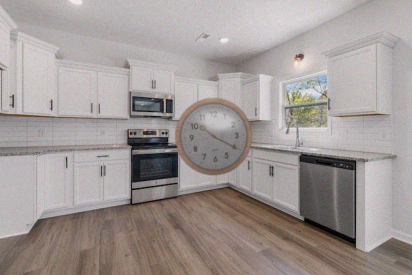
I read 10.20
